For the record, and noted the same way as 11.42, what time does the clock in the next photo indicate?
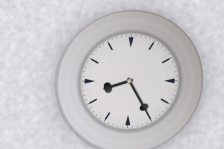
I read 8.25
